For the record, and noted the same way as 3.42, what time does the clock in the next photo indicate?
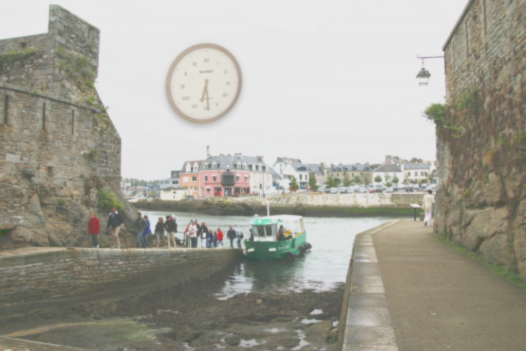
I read 6.29
